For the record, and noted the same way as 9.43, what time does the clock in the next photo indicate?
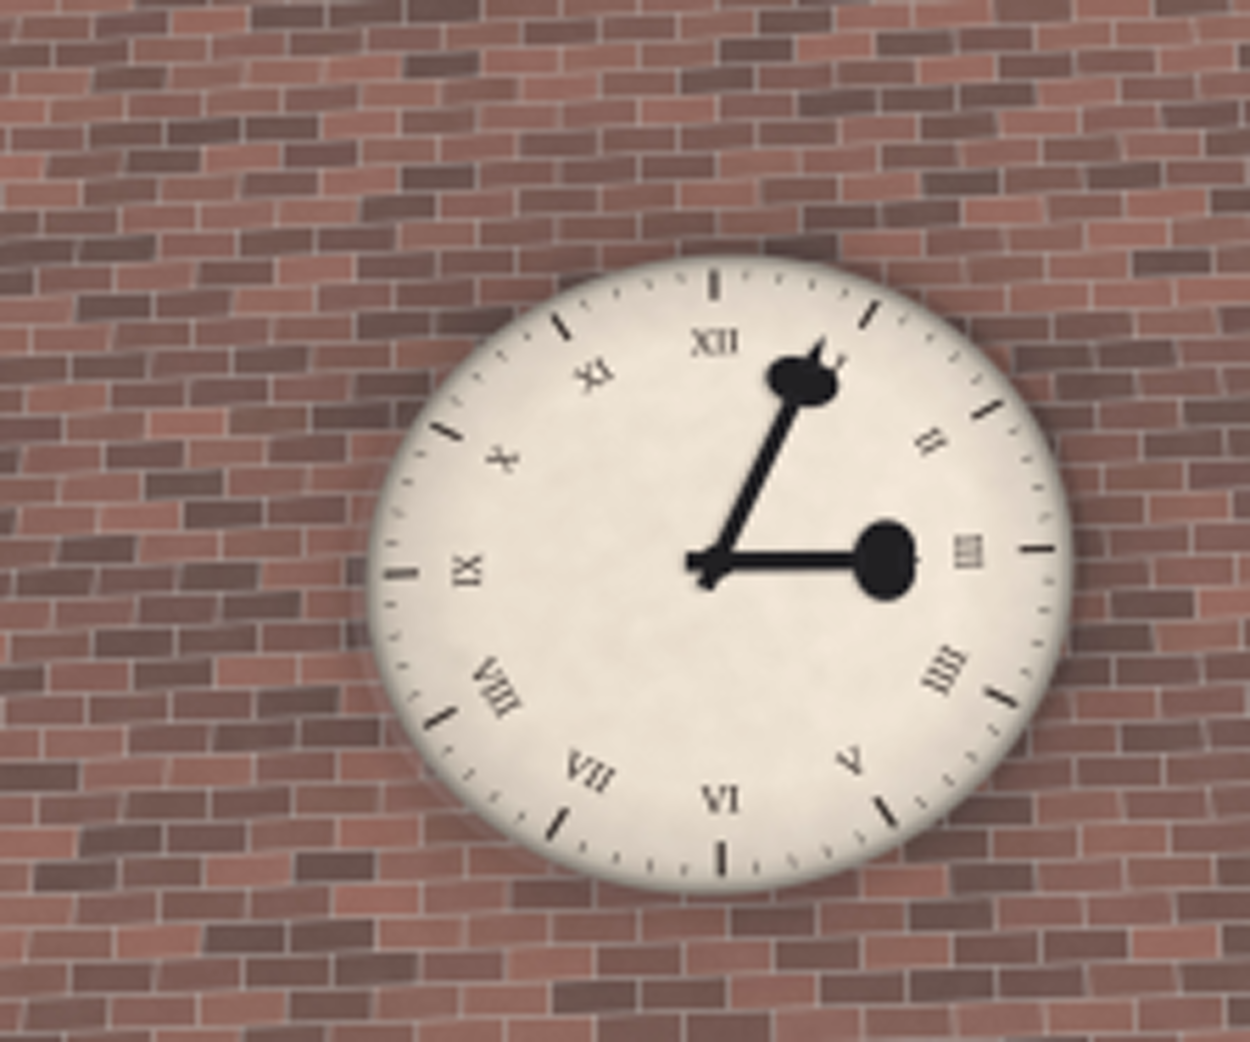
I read 3.04
